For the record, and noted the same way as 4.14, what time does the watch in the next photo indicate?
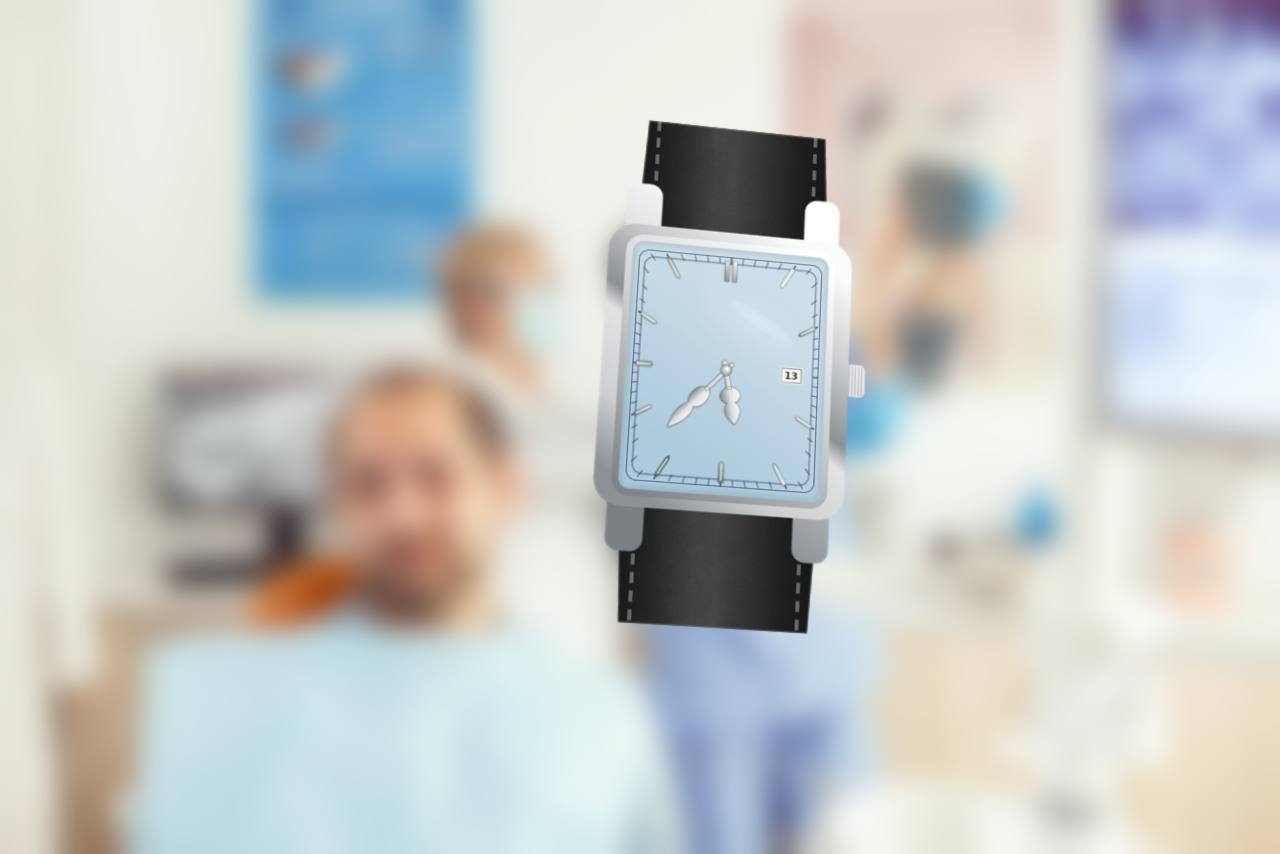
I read 5.37
